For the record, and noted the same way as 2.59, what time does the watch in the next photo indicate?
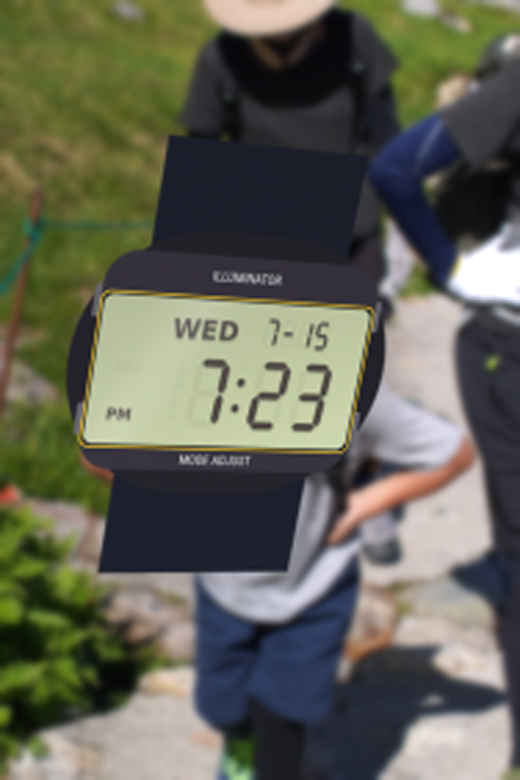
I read 7.23
